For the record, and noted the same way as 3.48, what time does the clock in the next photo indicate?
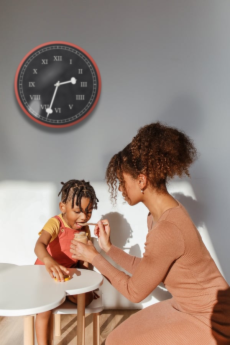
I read 2.33
